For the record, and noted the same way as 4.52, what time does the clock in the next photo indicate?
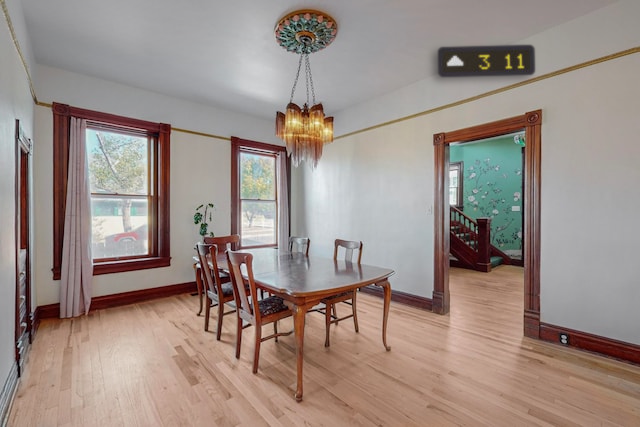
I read 3.11
